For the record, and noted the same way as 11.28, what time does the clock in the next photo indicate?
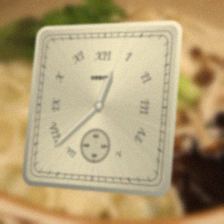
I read 12.38
